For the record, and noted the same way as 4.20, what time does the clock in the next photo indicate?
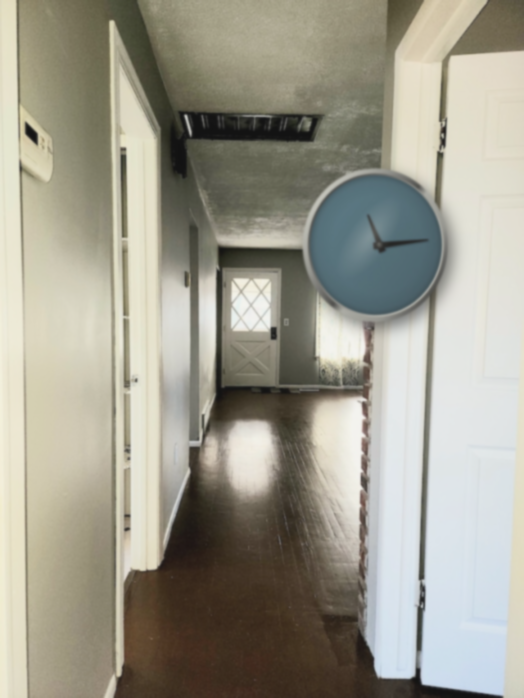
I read 11.14
